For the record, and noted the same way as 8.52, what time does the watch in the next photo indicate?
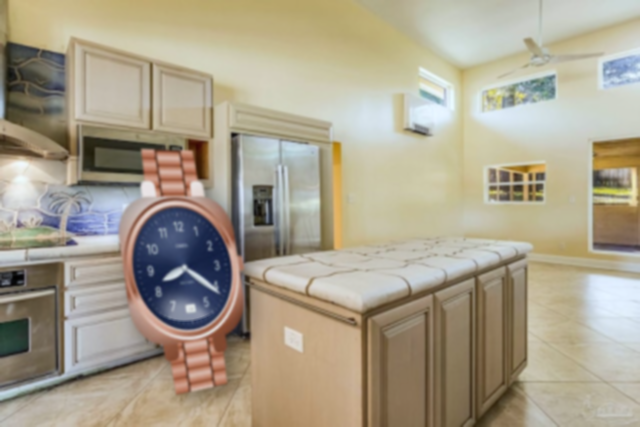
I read 8.21
